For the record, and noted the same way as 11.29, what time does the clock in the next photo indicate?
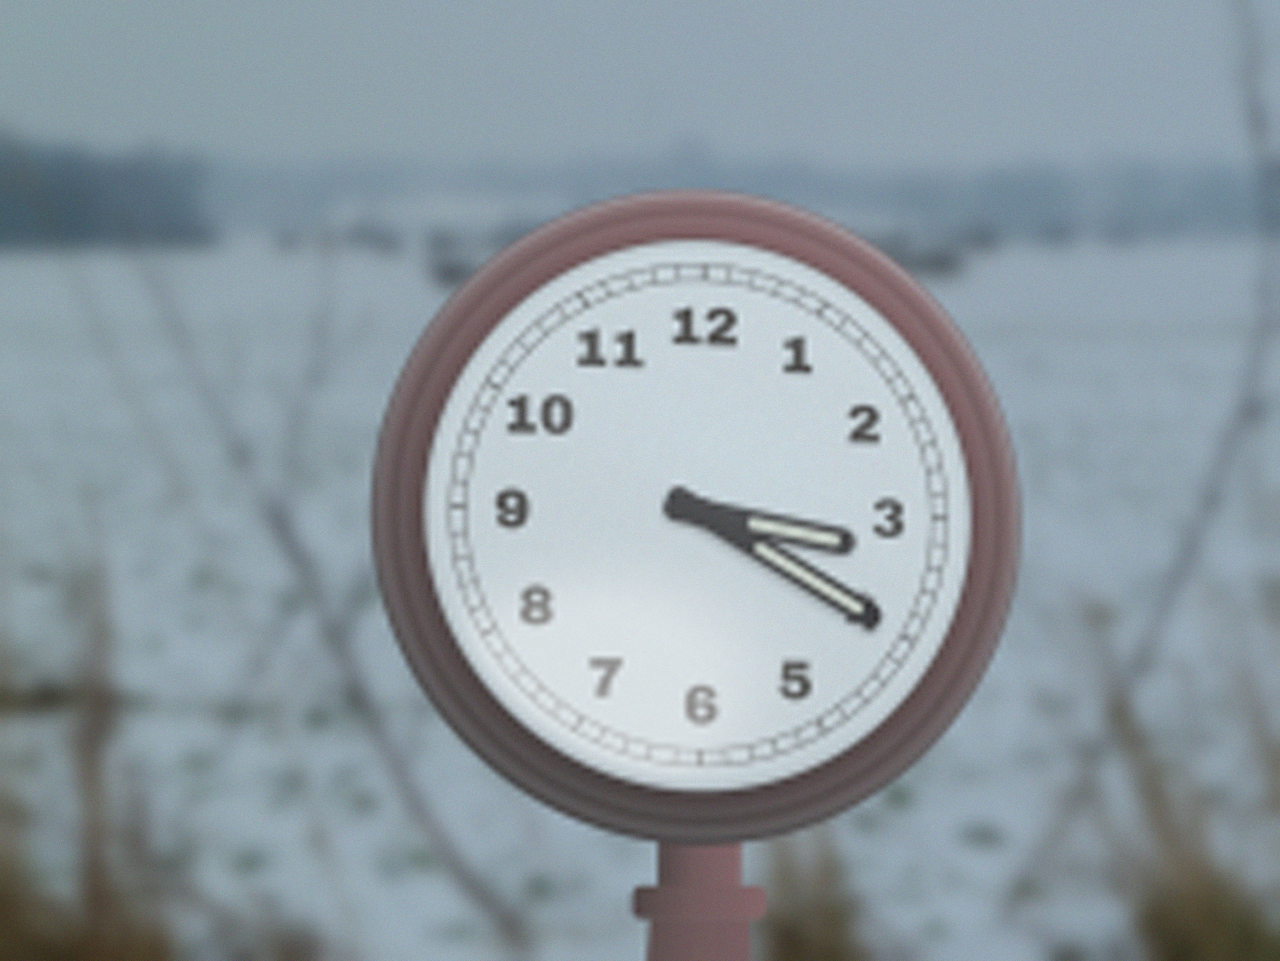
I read 3.20
